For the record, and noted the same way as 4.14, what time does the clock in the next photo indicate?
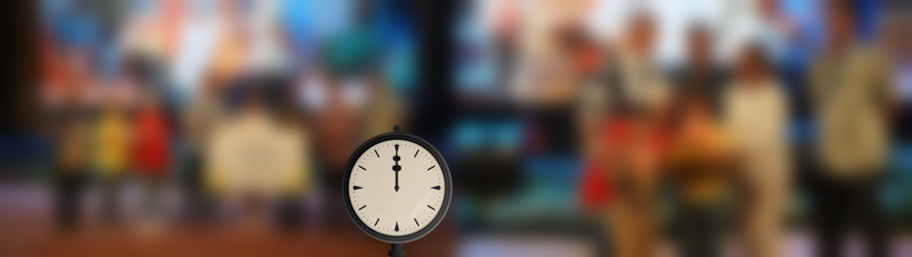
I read 12.00
